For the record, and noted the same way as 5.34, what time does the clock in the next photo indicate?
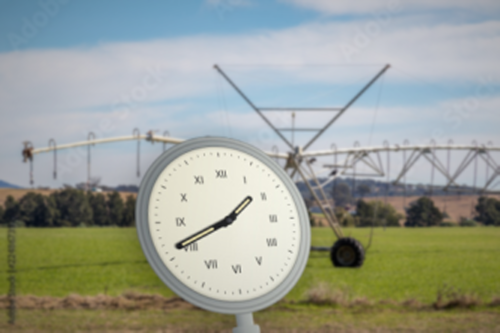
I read 1.41
